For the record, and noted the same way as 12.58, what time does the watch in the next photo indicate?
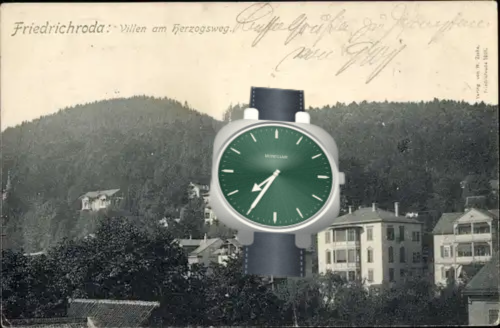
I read 7.35
